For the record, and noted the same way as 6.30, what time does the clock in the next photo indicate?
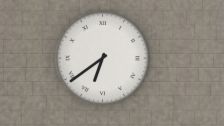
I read 6.39
